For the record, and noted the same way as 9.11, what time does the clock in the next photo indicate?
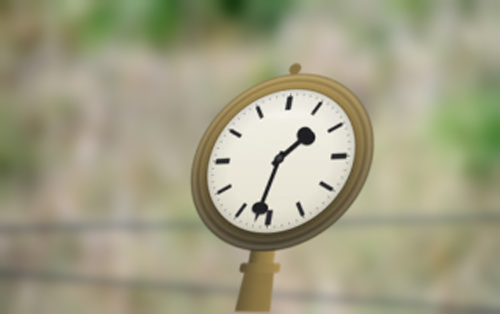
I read 1.32
